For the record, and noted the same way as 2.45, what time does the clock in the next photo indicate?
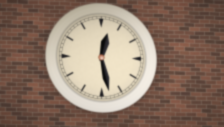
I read 12.28
